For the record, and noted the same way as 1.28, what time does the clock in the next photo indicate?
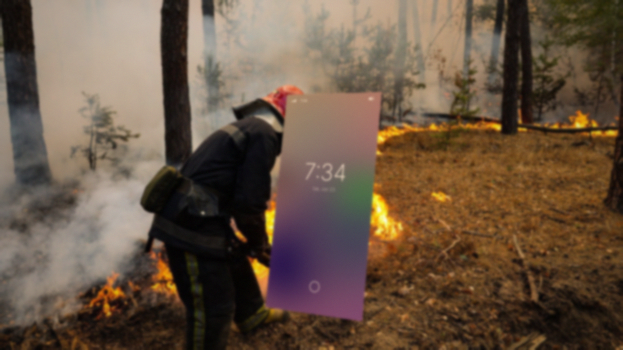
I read 7.34
